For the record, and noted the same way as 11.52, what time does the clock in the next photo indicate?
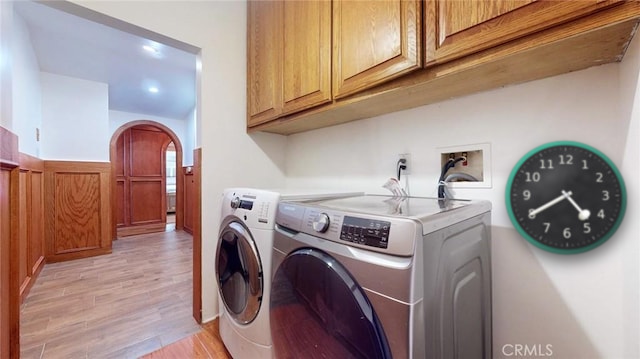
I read 4.40
